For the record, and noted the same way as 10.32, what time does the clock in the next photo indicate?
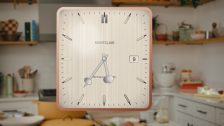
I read 5.36
